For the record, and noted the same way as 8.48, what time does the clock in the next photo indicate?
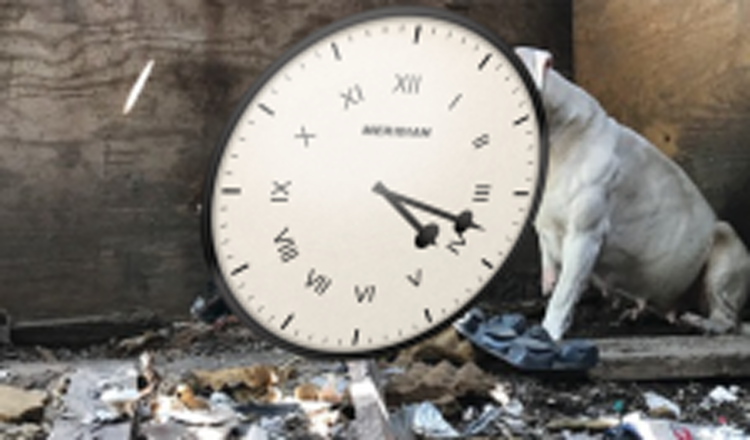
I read 4.18
